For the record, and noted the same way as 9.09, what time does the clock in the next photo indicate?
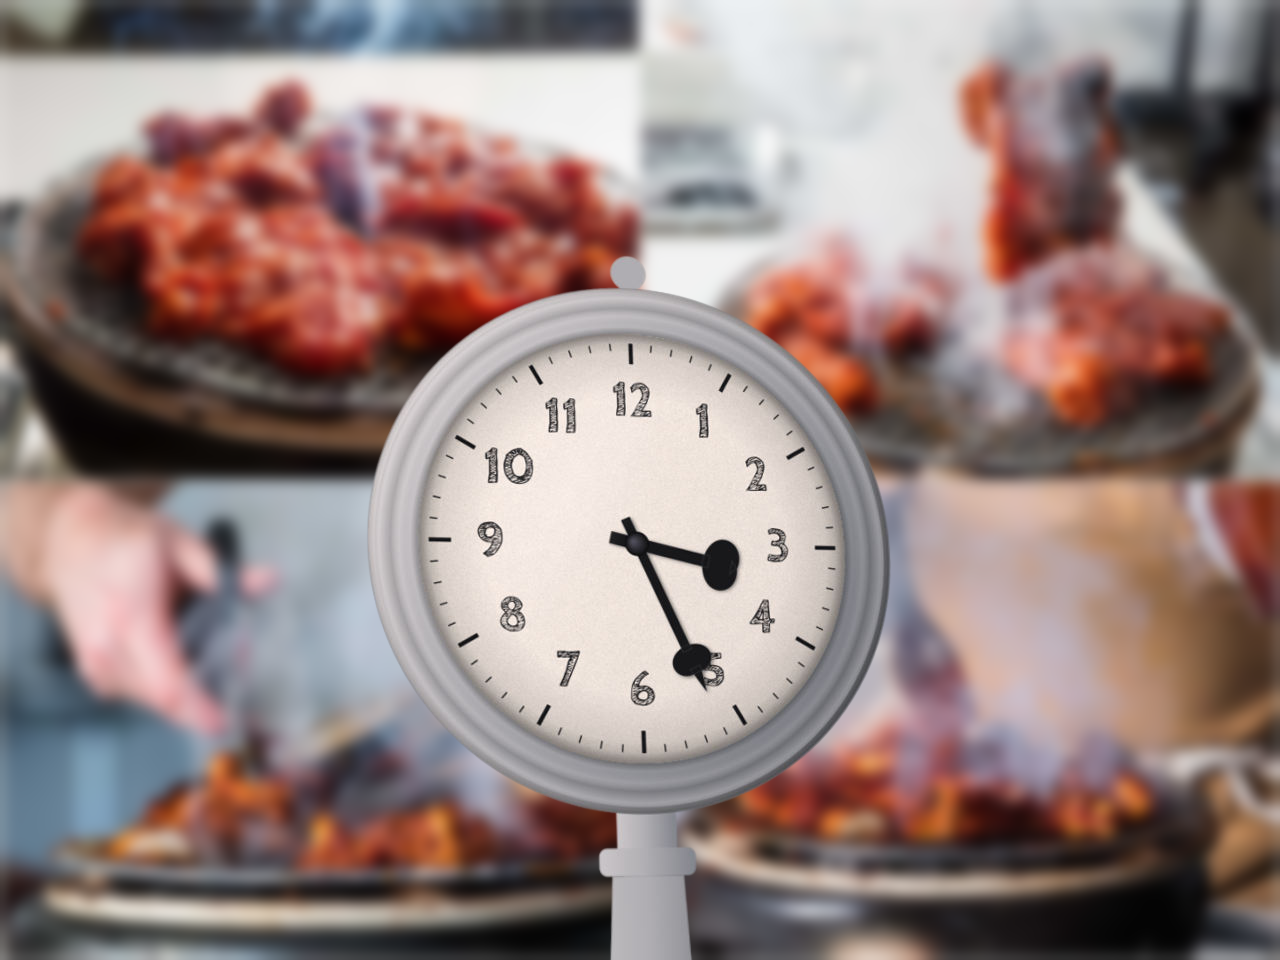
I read 3.26
